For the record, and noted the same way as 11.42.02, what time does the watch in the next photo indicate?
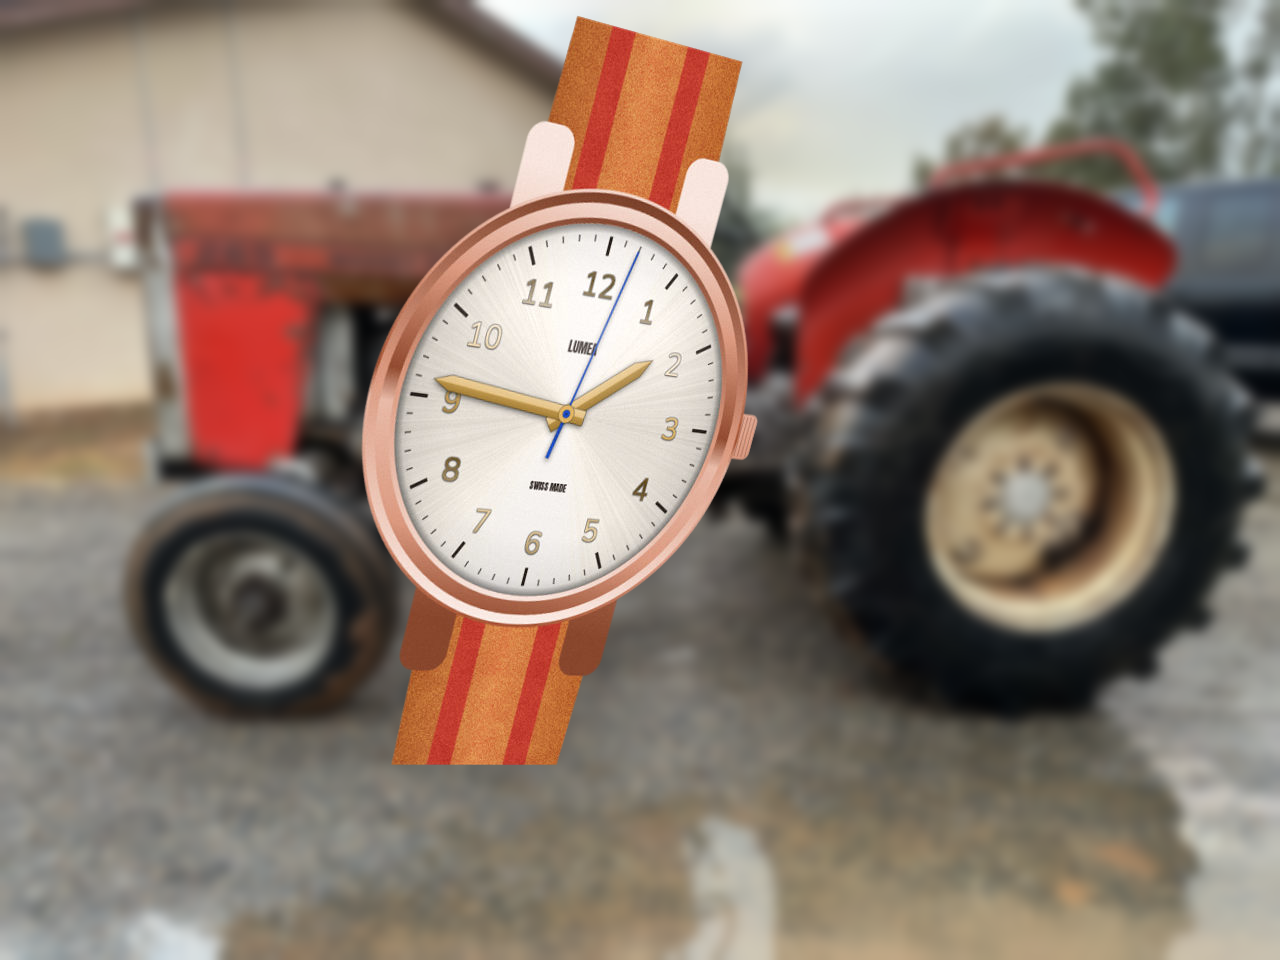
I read 1.46.02
